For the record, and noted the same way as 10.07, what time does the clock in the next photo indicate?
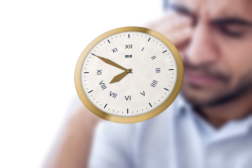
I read 7.50
